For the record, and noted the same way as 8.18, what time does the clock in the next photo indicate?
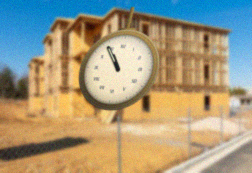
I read 10.54
